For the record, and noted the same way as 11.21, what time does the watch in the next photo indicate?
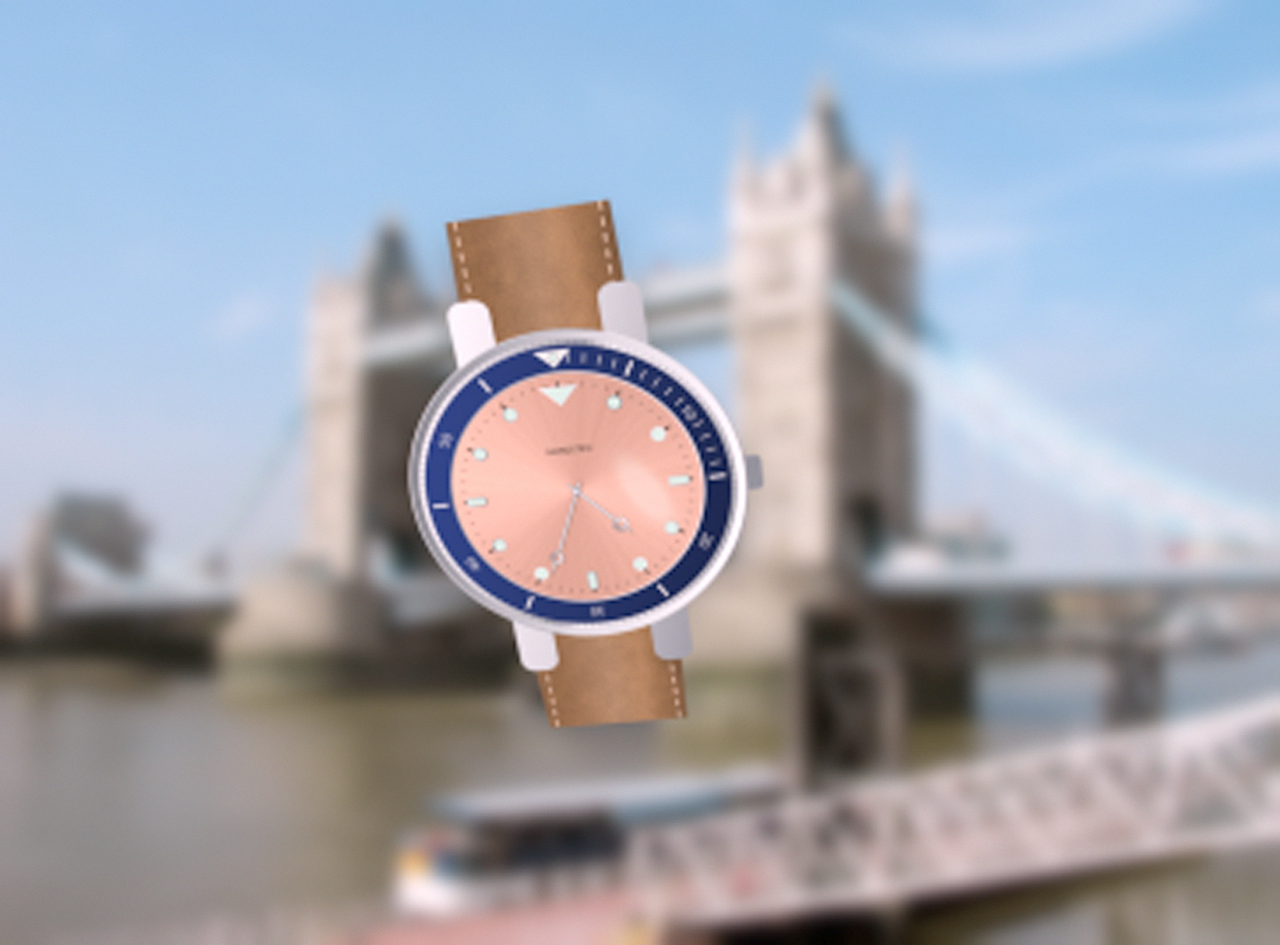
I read 4.34
